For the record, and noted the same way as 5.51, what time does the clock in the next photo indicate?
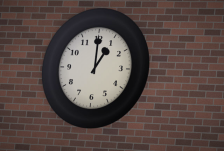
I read 1.00
